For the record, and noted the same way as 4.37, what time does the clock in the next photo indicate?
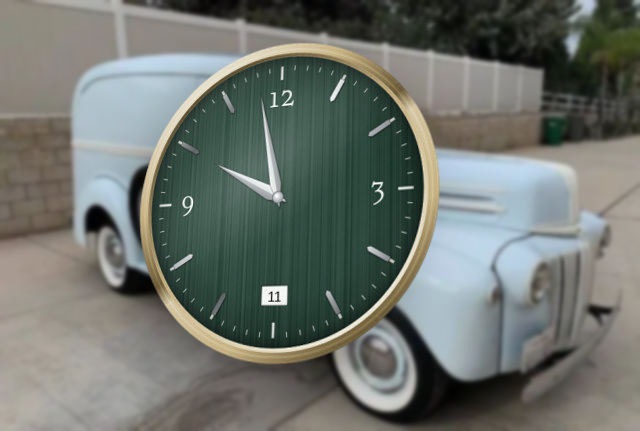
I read 9.58
